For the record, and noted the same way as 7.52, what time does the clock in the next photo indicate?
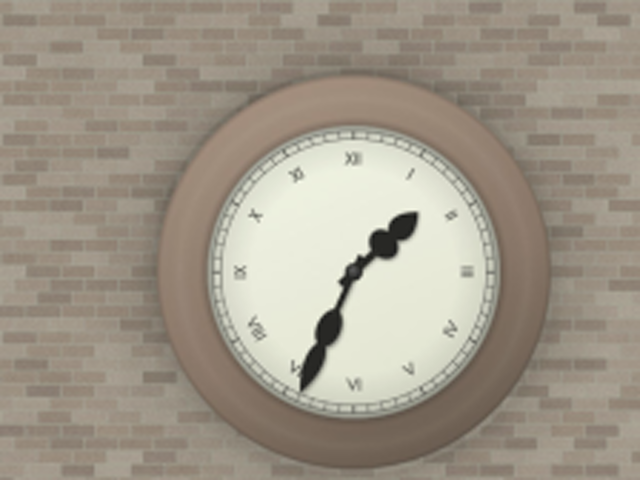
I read 1.34
